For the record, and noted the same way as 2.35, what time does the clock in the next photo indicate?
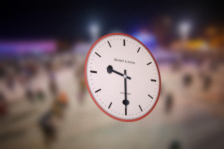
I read 9.30
